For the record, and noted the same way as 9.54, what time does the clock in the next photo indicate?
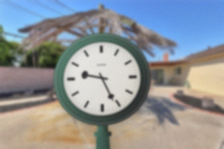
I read 9.26
